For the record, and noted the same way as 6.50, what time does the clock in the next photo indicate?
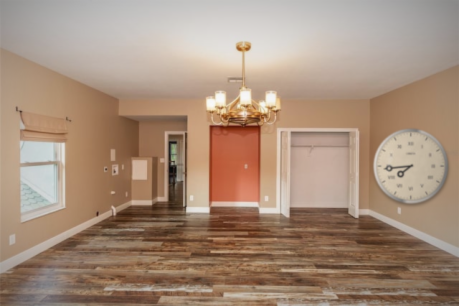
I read 7.44
